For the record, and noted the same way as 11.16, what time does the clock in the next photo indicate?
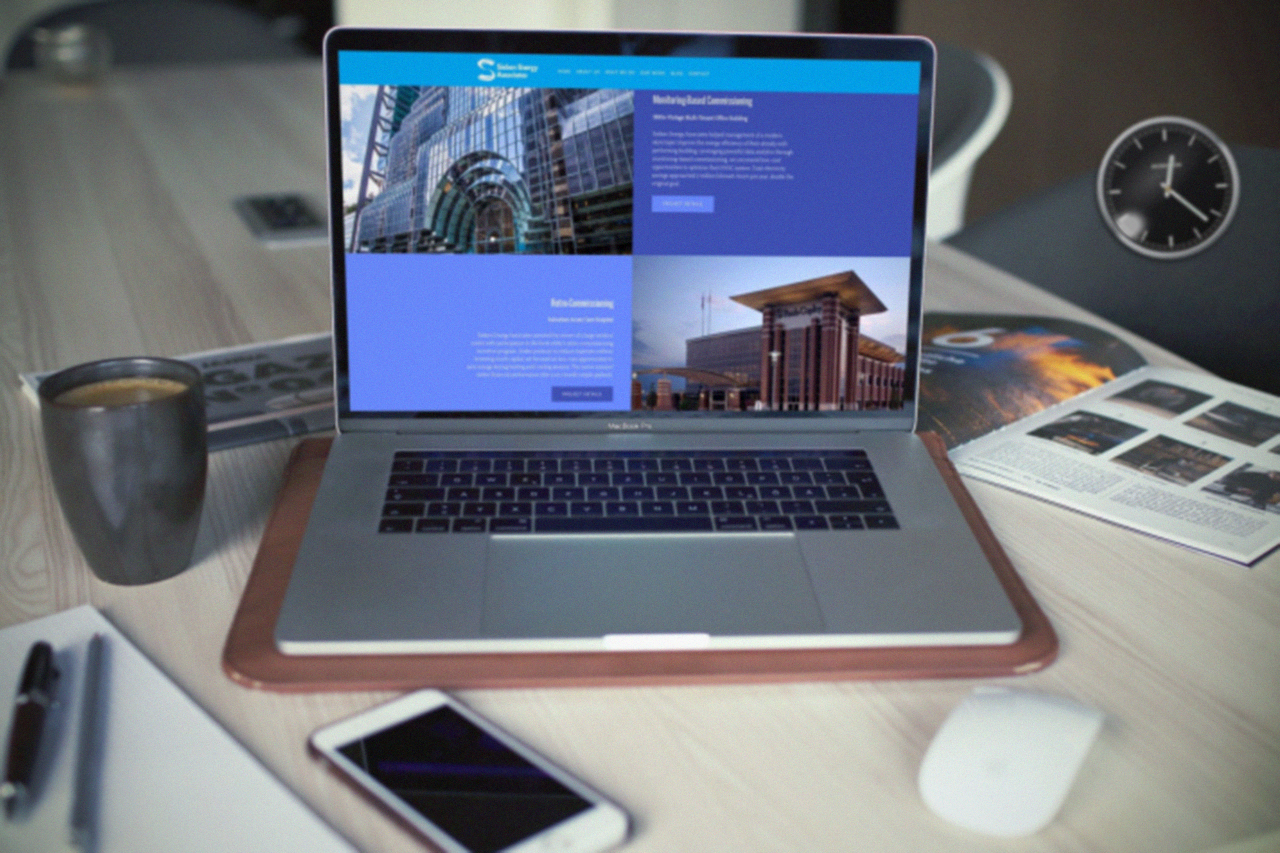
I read 12.22
